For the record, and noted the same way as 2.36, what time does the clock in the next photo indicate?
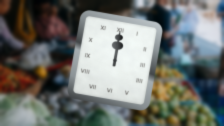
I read 12.00
